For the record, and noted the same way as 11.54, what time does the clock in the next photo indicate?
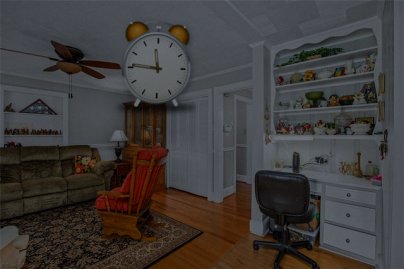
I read 11.46
